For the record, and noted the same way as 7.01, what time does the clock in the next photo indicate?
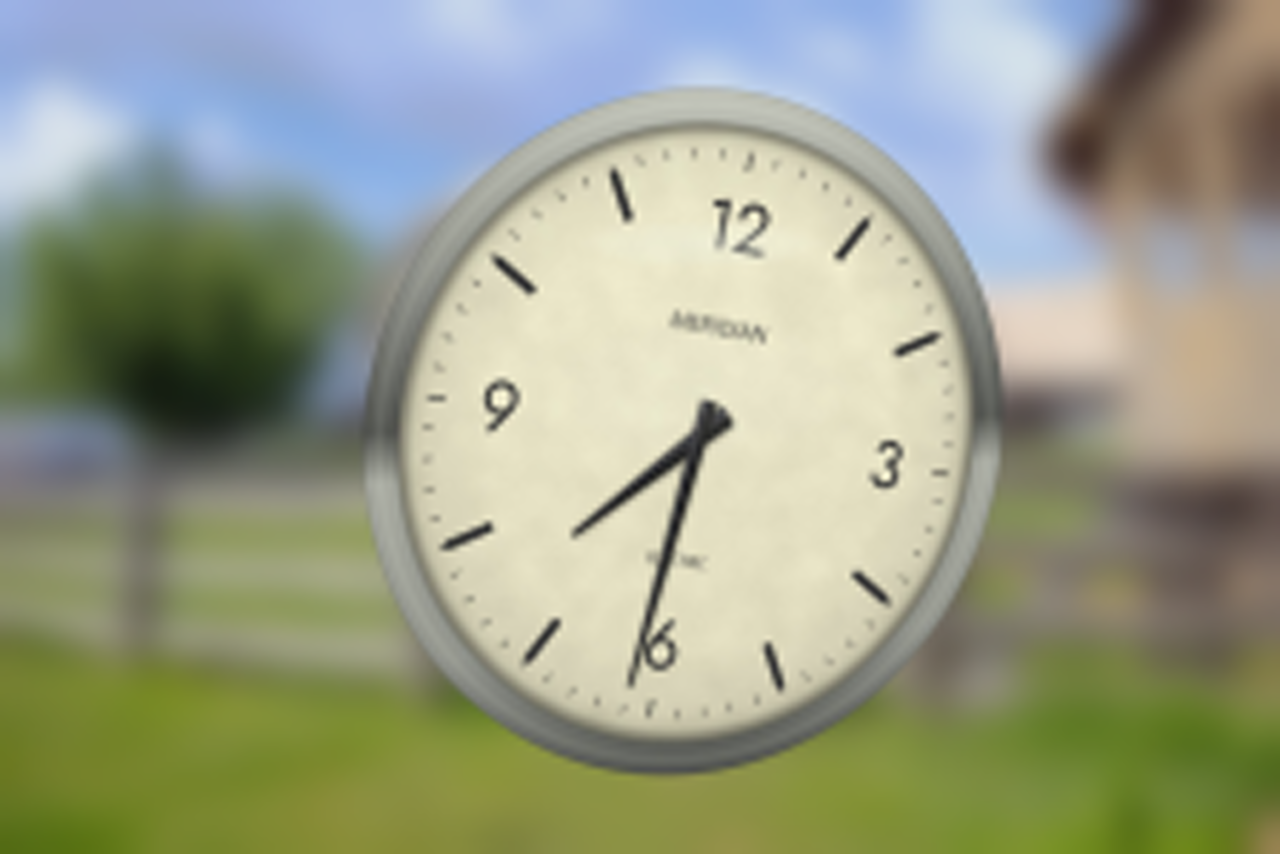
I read 7.31
